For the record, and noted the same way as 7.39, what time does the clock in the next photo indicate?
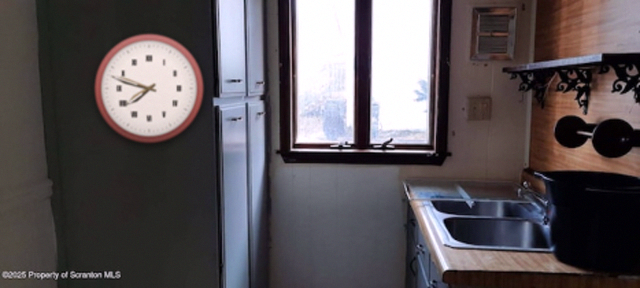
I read 7.48
